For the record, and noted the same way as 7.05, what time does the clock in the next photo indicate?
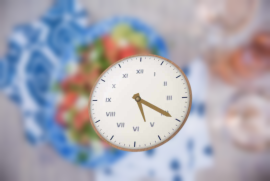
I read 5.20
